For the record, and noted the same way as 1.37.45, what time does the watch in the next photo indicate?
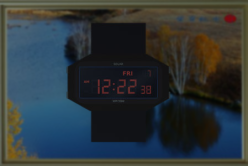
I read 12.22.38
